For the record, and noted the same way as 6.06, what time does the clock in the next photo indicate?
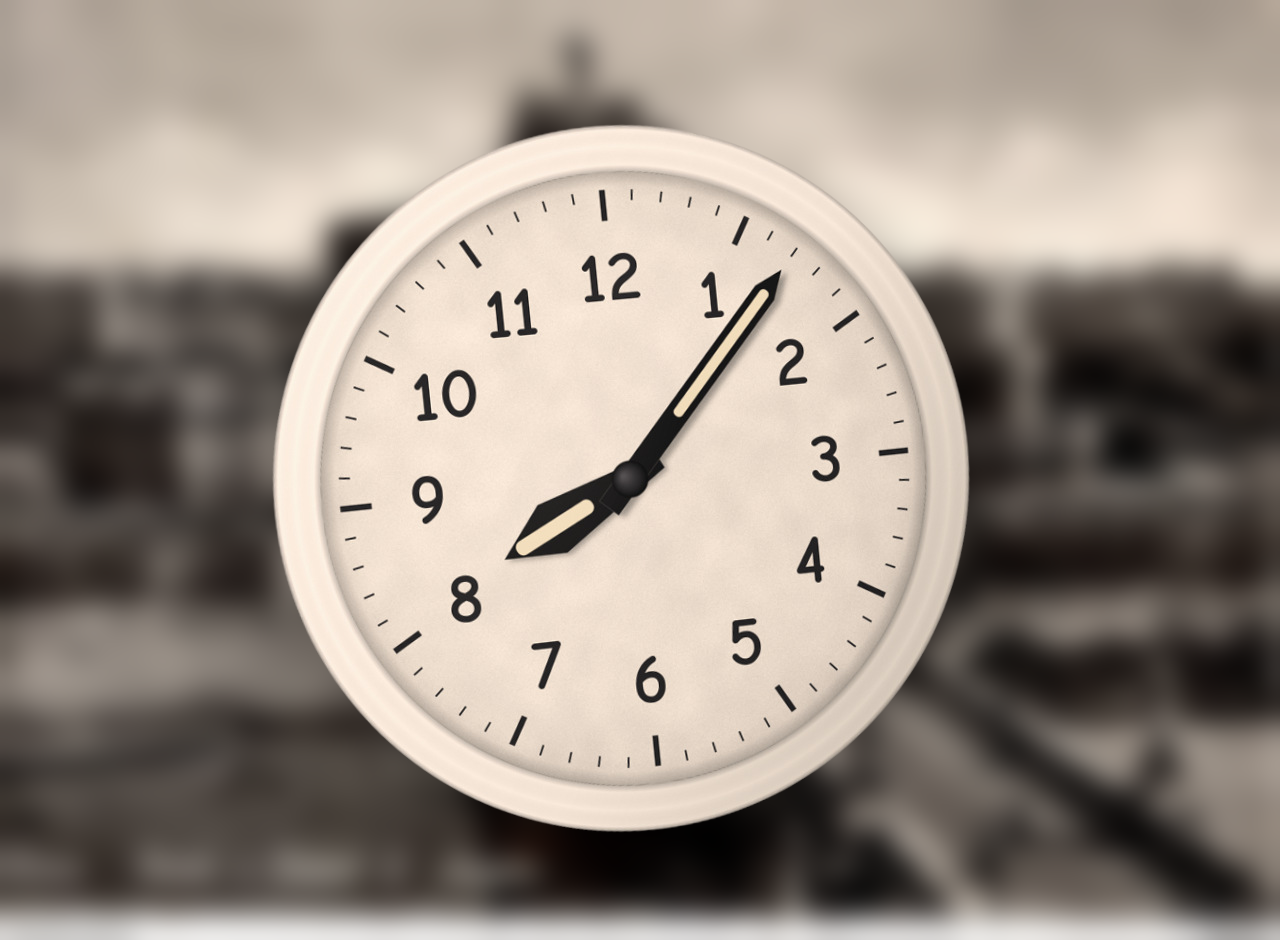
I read 8.07
